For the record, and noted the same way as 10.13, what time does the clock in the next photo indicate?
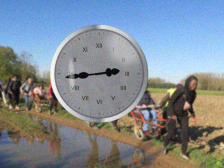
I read 2.44
